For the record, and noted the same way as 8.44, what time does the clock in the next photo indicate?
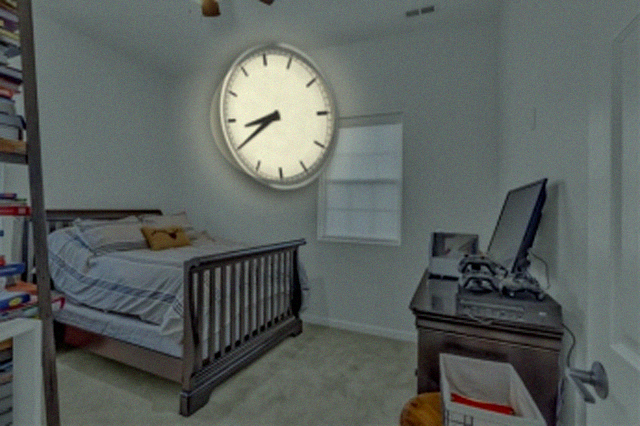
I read 8.40
